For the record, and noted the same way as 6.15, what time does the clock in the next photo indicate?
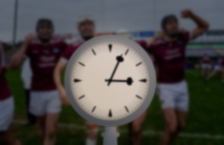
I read 3.04
